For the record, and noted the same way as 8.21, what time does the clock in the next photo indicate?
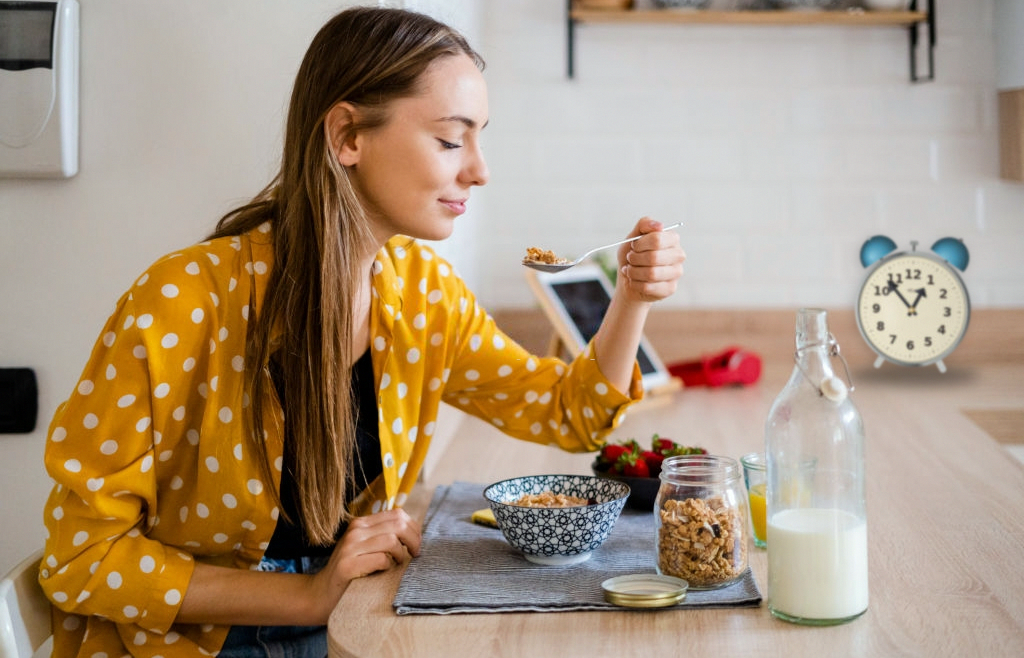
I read 12.53
